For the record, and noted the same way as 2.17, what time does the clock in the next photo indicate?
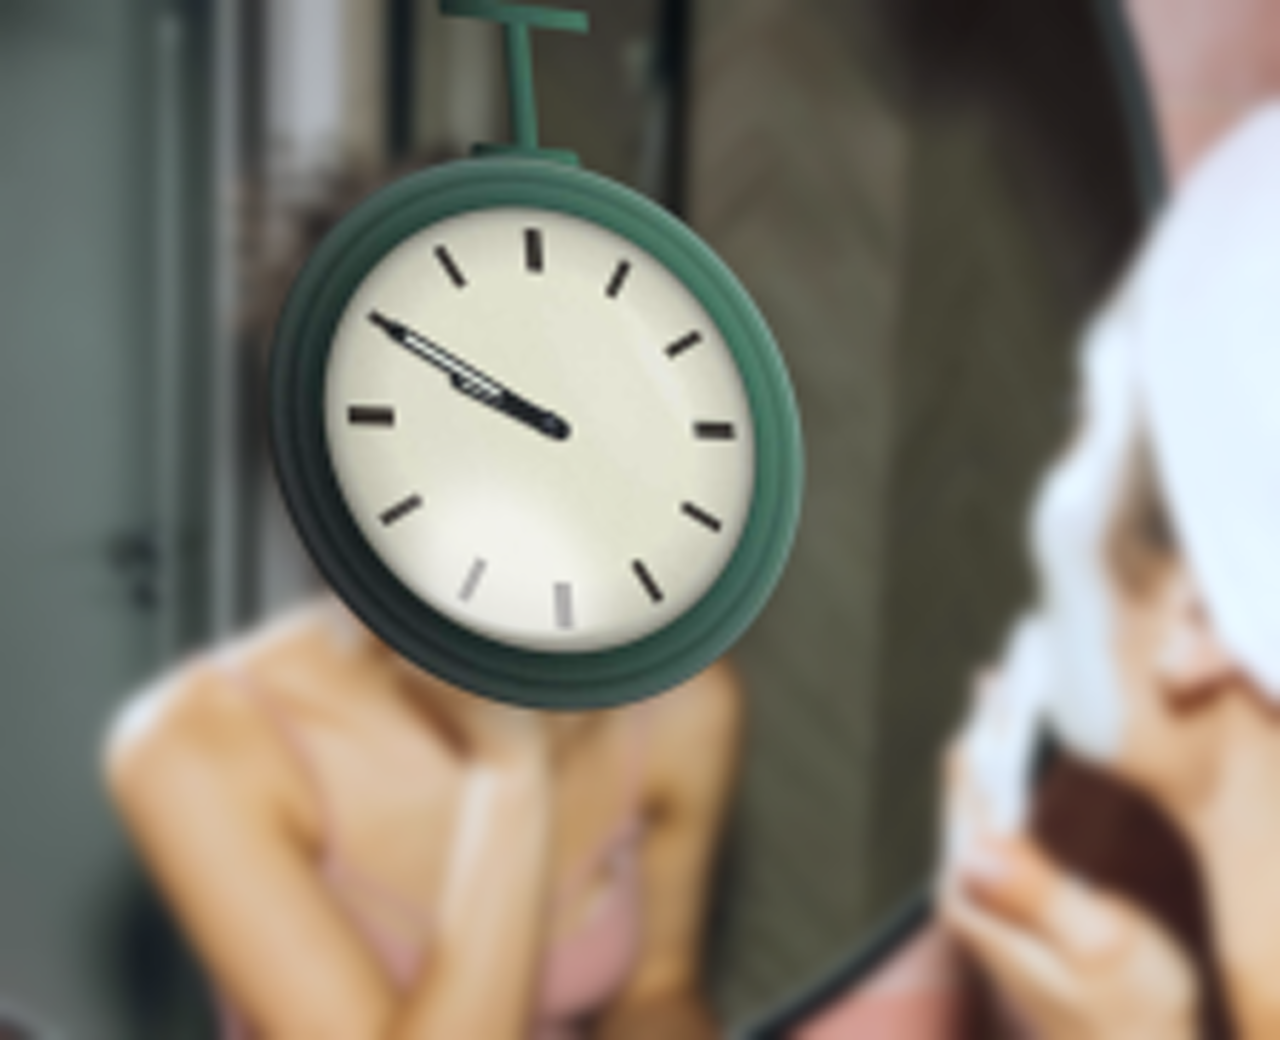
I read 9.50
